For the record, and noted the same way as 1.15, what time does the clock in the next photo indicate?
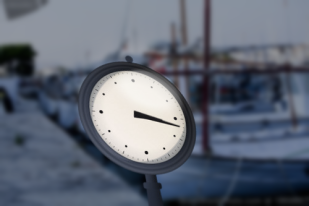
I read 3.17
